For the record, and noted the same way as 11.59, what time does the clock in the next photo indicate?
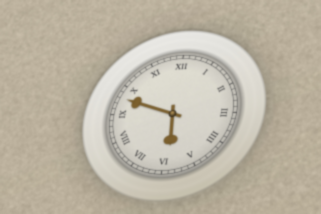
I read 5.48
